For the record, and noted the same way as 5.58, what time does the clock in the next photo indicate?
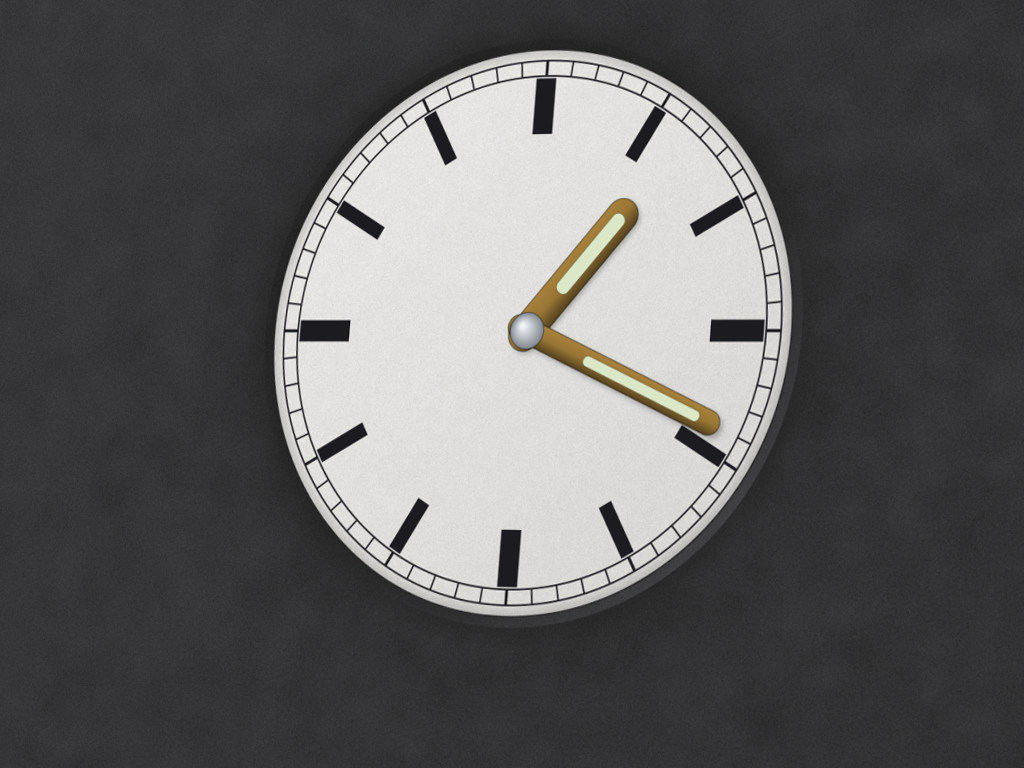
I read 1.19
